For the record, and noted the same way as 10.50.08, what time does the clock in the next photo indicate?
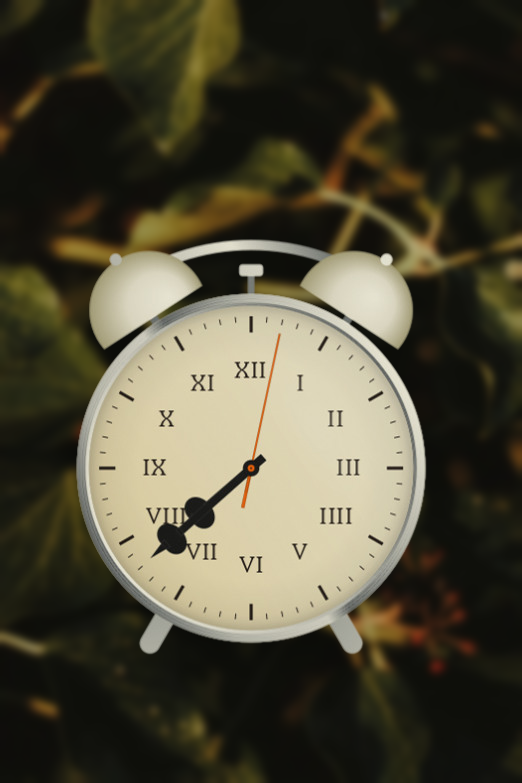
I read 7.38.02
